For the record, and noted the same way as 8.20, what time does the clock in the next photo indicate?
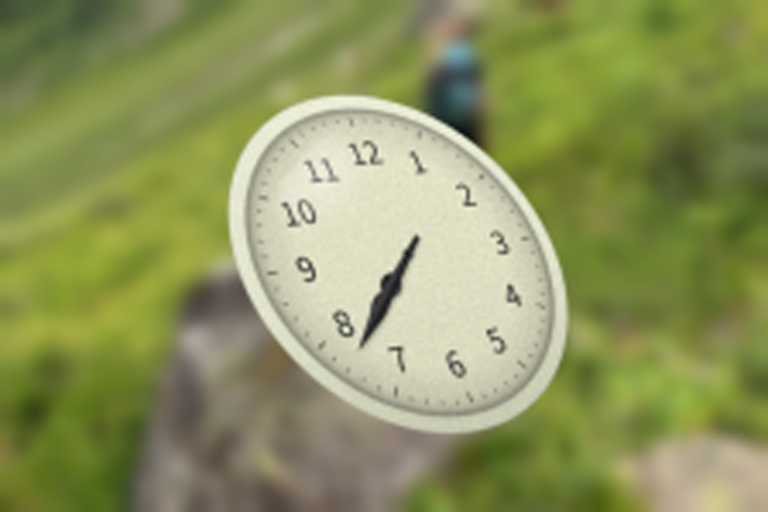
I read 7.38
